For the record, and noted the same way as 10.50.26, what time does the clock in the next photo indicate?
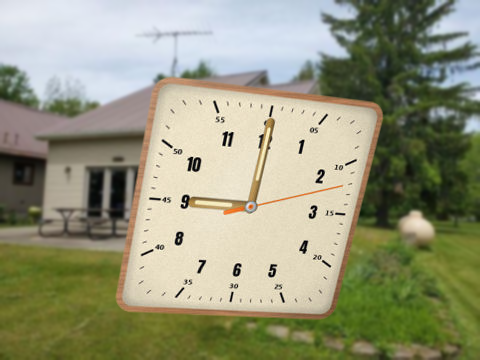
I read 9.00.12
